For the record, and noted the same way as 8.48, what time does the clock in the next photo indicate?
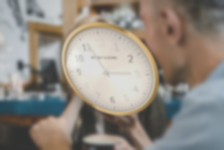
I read 2.56
